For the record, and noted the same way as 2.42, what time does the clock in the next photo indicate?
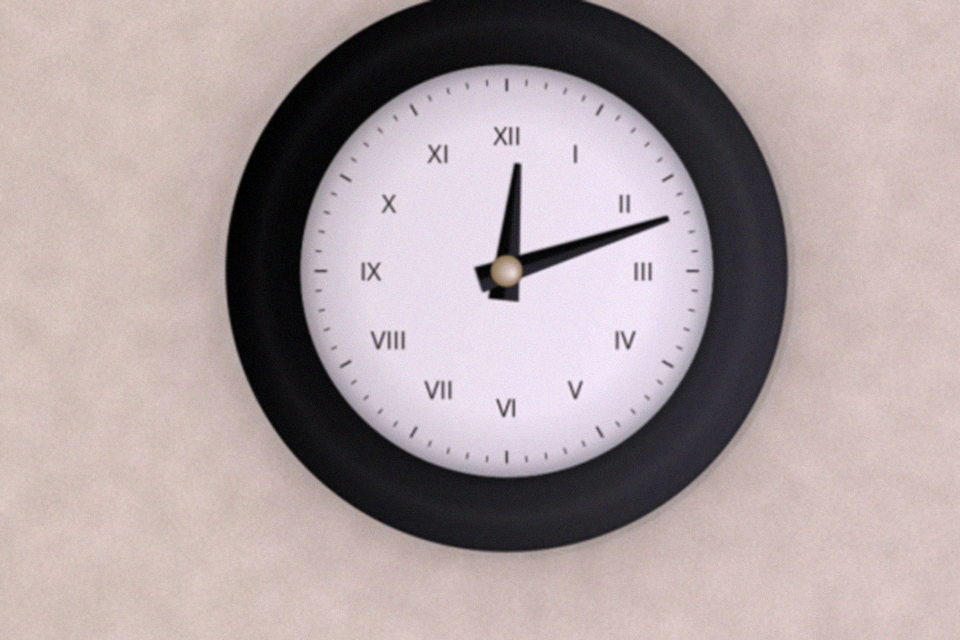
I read 12.12
